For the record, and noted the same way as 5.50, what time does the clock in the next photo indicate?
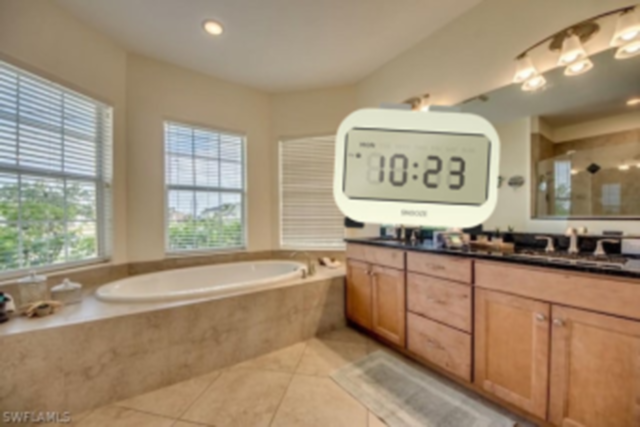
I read 10.23
